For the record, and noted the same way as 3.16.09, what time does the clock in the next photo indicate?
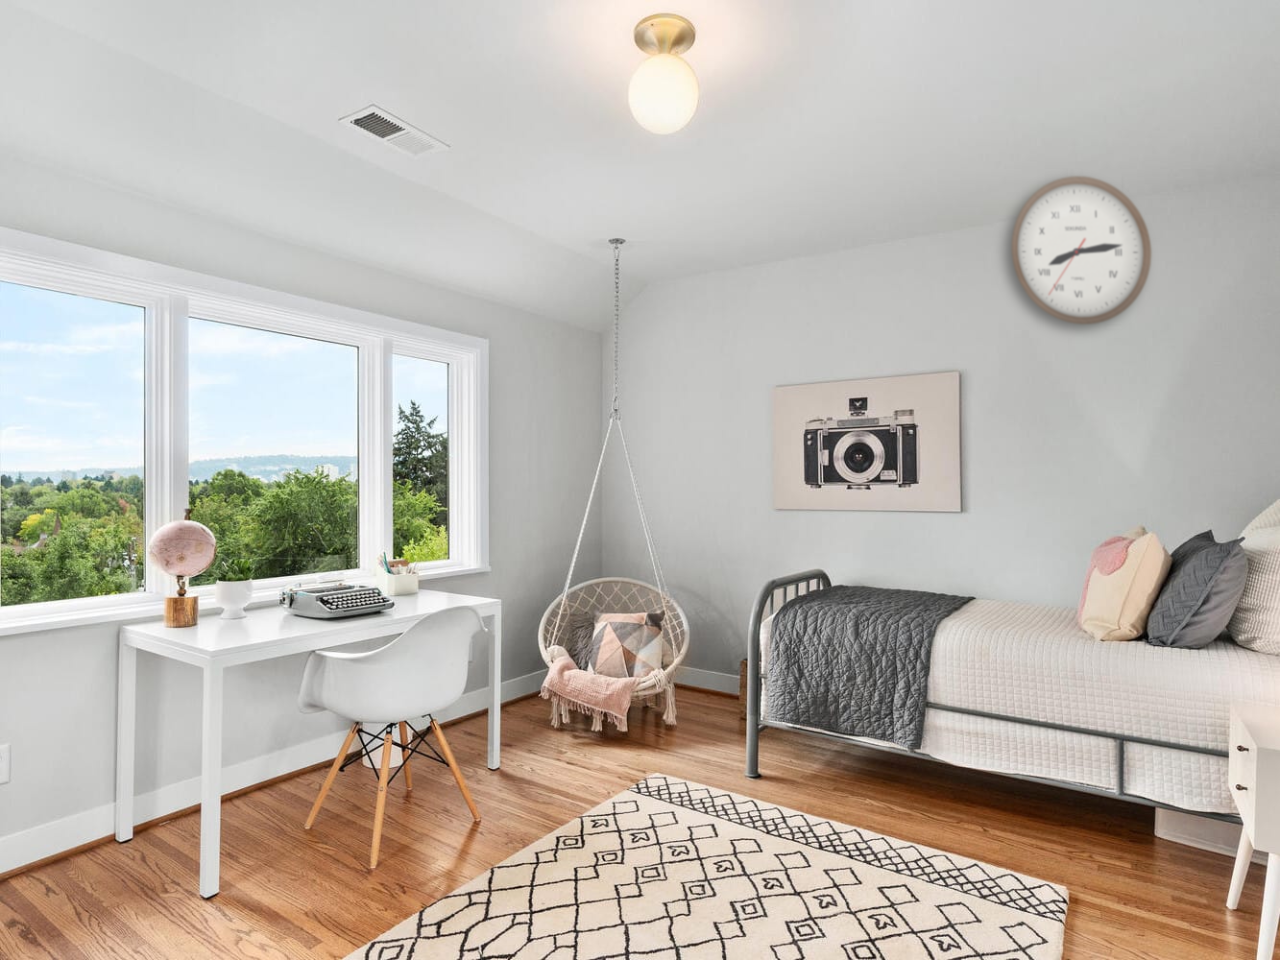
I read 8.13.36
